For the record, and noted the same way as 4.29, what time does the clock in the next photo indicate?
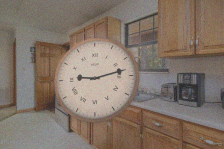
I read 9.13
